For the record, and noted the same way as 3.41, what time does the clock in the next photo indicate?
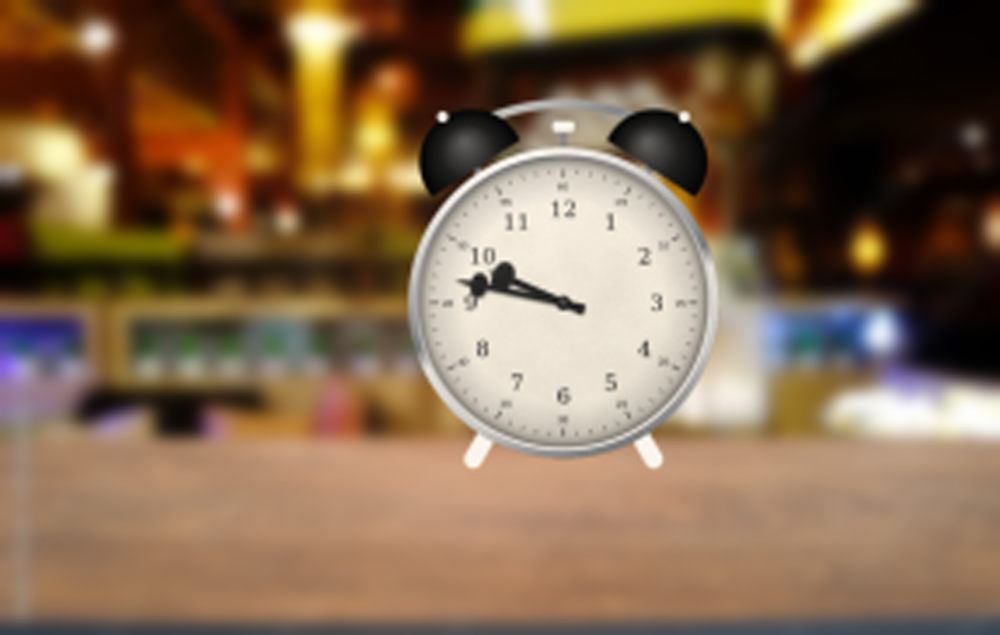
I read 9.47
